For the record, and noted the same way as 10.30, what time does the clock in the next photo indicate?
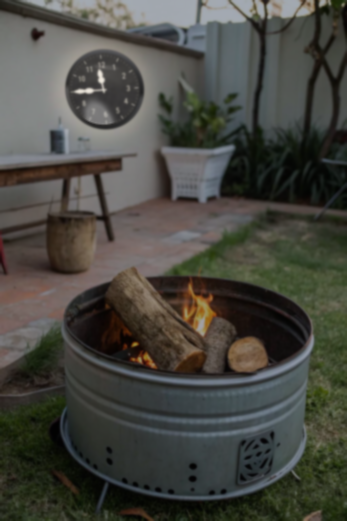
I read 11.45
